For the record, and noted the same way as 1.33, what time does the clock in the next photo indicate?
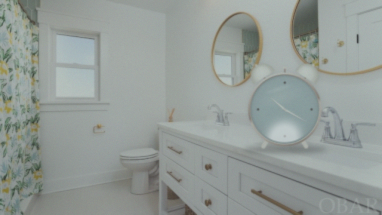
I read 10.20
